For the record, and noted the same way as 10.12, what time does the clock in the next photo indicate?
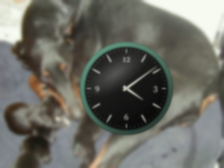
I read 4.09
